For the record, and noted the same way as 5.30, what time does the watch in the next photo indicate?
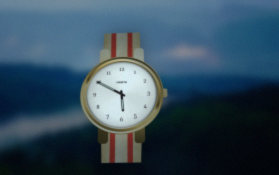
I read 5.50
